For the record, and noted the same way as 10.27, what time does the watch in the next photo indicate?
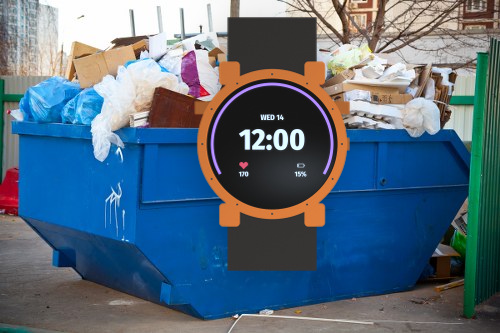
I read 12.00
